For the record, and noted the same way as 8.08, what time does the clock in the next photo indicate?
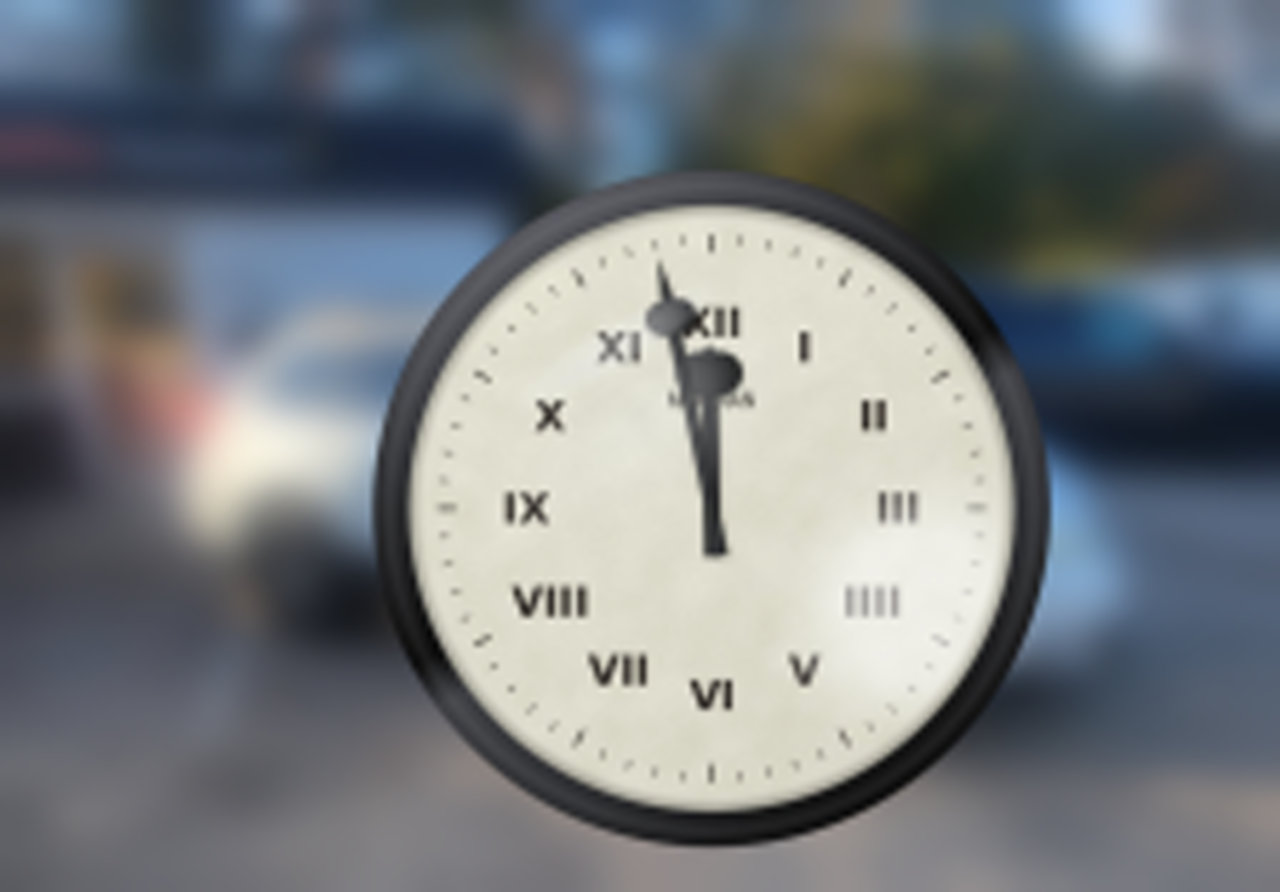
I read 11.58
